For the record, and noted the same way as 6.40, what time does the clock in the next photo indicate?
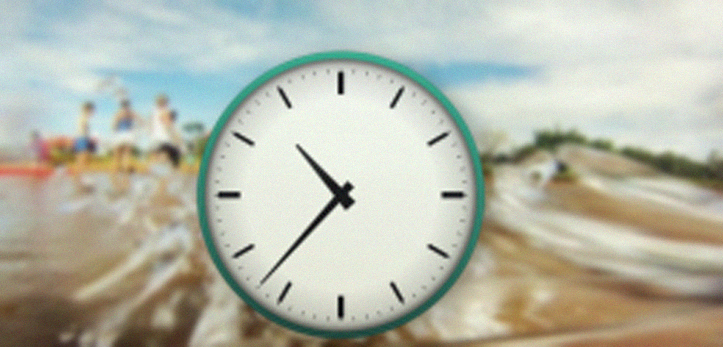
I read 10.37
